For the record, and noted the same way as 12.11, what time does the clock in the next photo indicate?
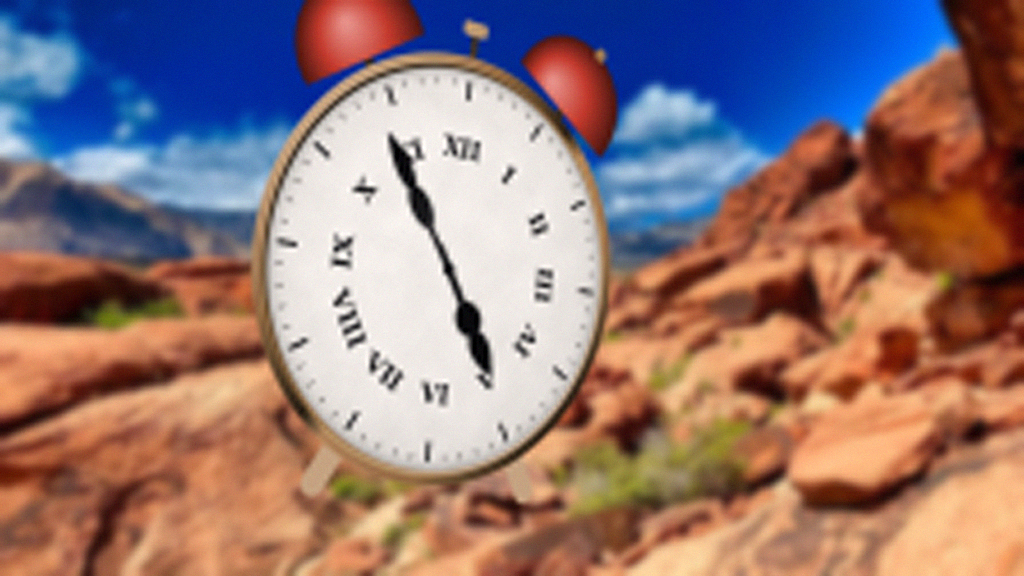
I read 4.54
